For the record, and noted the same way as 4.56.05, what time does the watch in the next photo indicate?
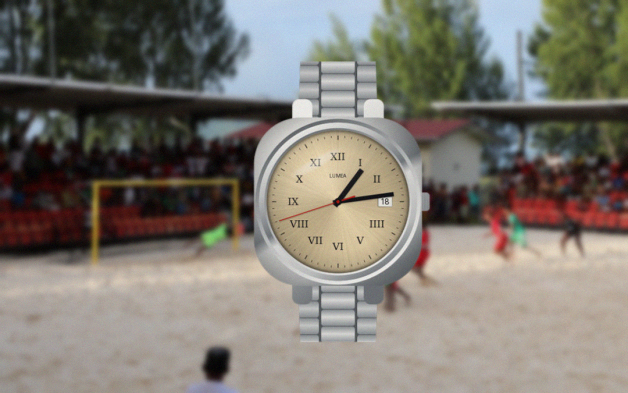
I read 1.13.42
